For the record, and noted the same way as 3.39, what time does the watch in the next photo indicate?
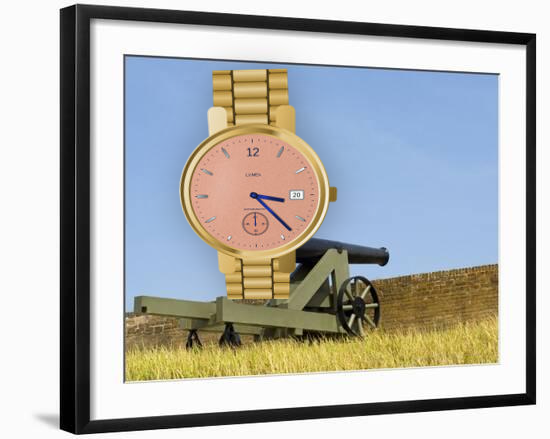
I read 3.23
